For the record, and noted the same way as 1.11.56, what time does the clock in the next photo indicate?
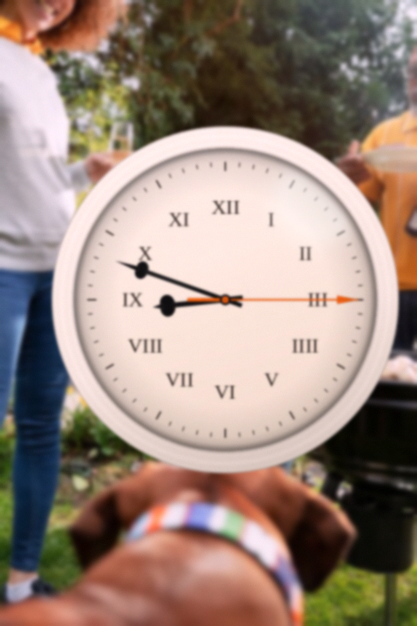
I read 8.48.15
